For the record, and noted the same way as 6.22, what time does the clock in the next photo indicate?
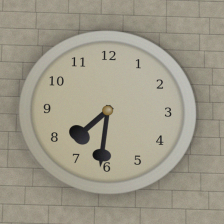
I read 7.31
